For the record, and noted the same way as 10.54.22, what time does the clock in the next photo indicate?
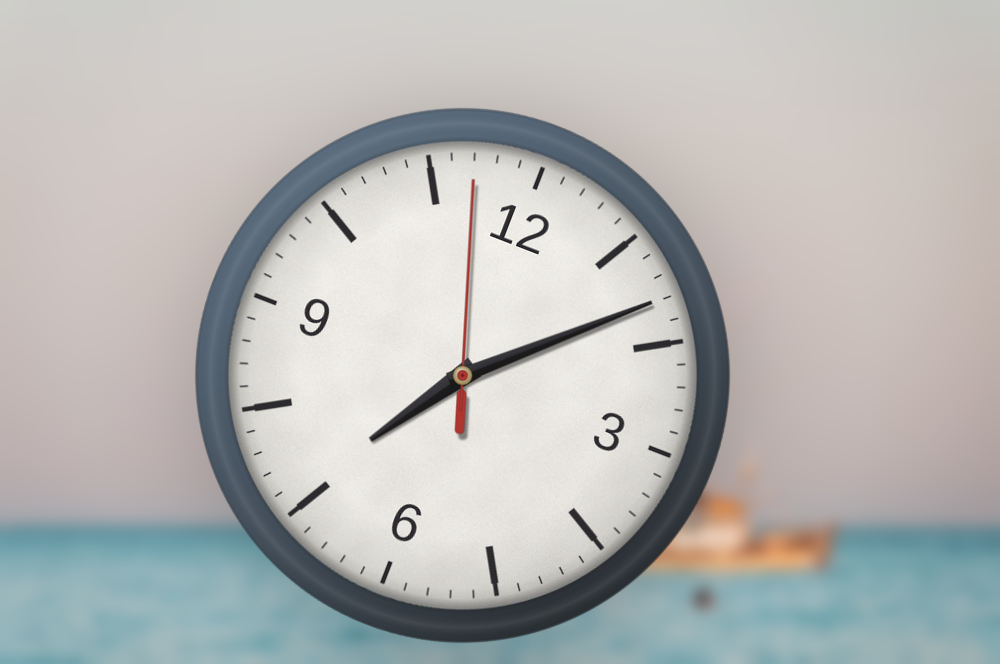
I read 7.07.57
